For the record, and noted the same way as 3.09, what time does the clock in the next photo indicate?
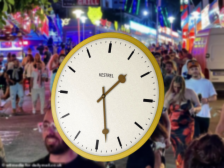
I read 1.28
